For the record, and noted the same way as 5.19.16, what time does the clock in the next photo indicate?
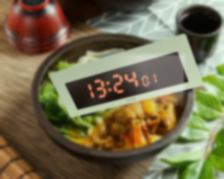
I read 13.24.01
